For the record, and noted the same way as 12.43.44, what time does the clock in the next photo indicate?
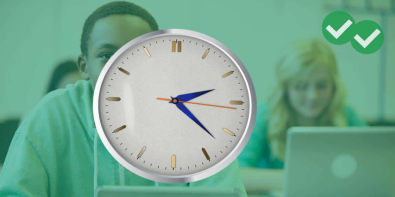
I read 2.22.16
